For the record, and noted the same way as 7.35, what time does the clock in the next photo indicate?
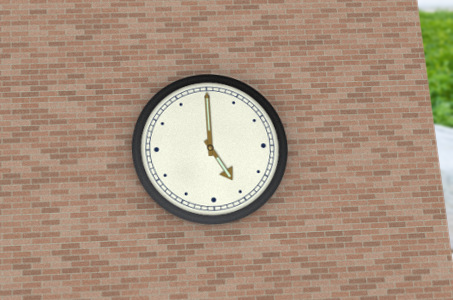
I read 5.00
